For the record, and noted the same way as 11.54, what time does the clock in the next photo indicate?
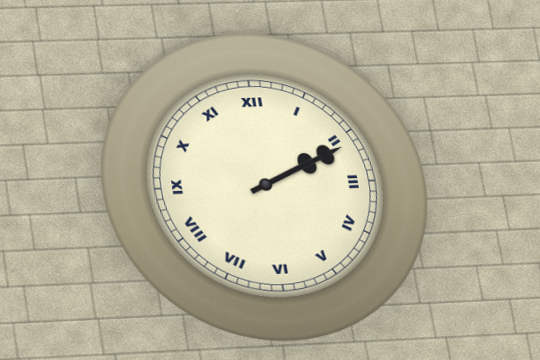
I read 2.11
